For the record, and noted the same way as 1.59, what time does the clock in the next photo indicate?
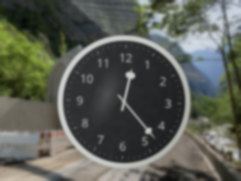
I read 12.23
